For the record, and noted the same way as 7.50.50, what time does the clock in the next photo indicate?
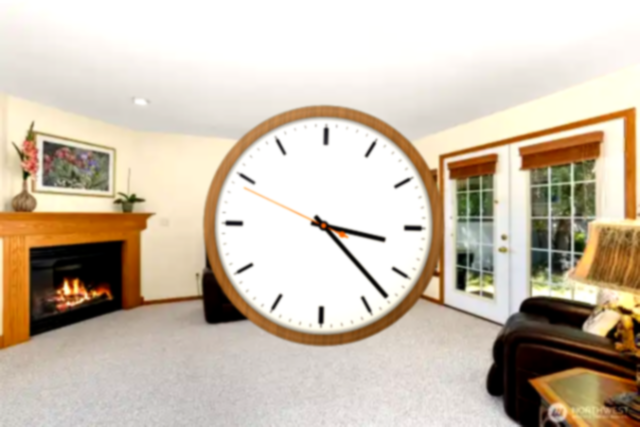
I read 3.22.49
